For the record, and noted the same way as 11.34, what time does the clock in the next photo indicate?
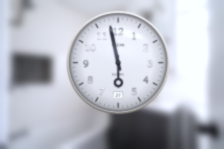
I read 5.58
